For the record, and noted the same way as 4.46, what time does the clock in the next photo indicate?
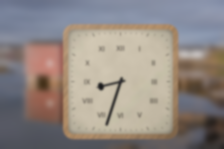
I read 8.33
